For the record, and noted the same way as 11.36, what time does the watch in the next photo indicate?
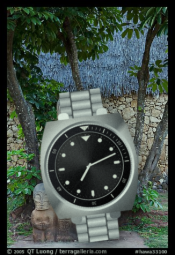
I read 7.12
